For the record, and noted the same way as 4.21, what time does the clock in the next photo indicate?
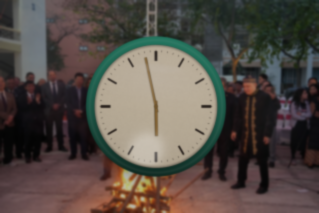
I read 5.58
